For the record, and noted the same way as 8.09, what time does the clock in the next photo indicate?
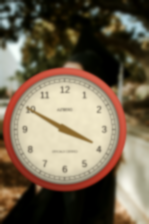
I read 3.50
